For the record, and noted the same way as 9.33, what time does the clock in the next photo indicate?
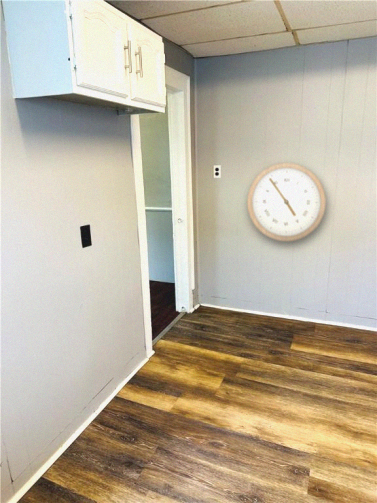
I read 4.54
